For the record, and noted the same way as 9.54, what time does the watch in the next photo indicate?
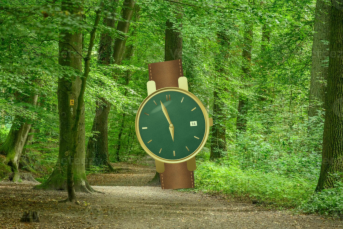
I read 5.57
